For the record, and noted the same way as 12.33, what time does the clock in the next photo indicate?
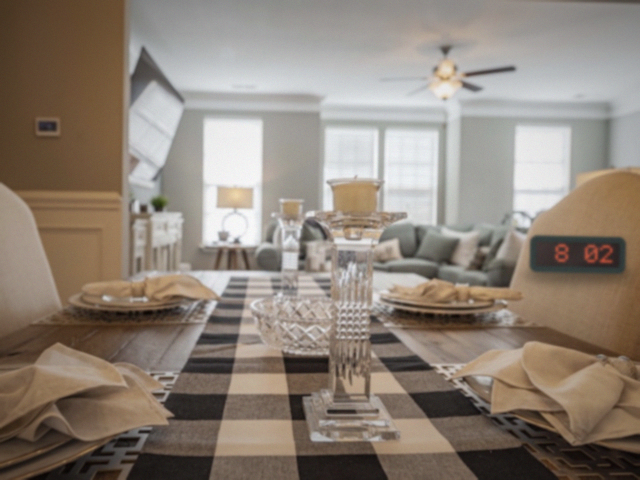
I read 8.02
